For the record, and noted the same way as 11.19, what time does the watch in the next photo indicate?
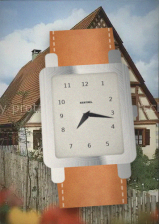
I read 7.17
